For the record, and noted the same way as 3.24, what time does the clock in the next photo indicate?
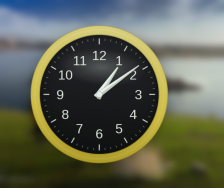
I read 1.09
